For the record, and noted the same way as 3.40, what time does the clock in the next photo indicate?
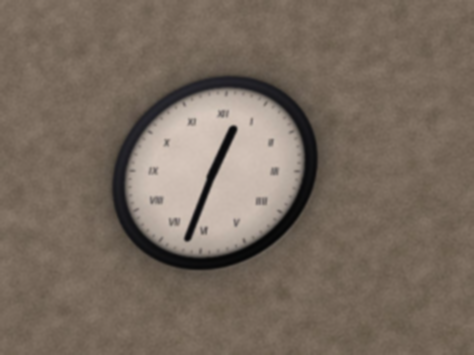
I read 12.32
